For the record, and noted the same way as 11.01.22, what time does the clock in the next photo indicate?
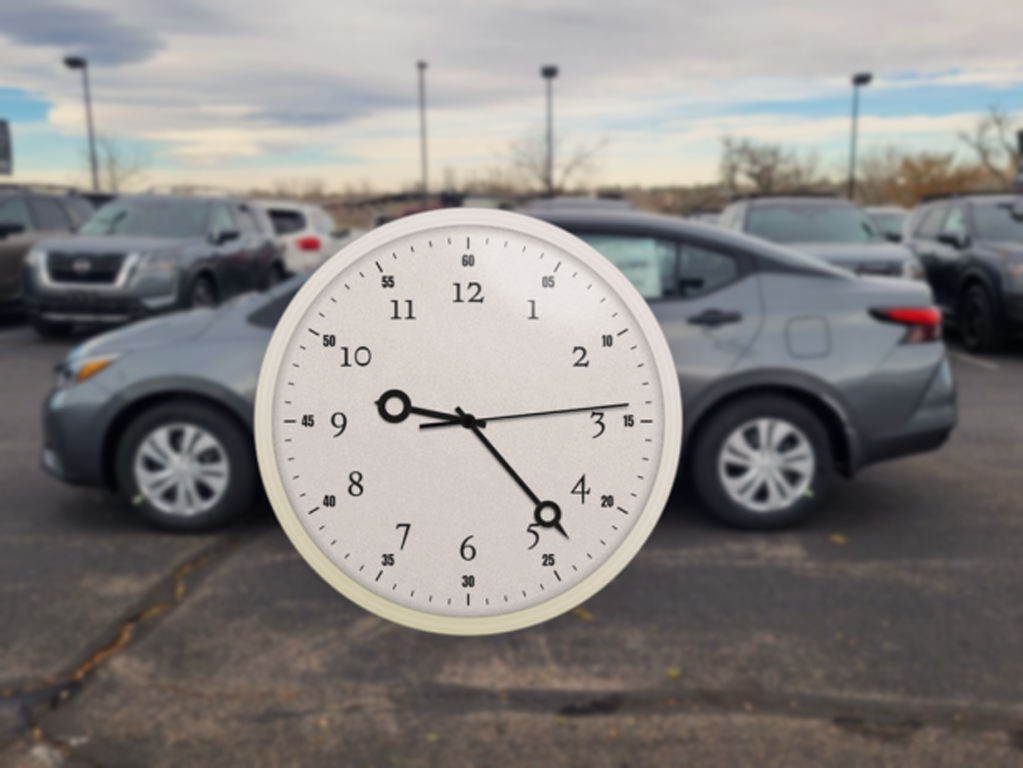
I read 9.23.14
